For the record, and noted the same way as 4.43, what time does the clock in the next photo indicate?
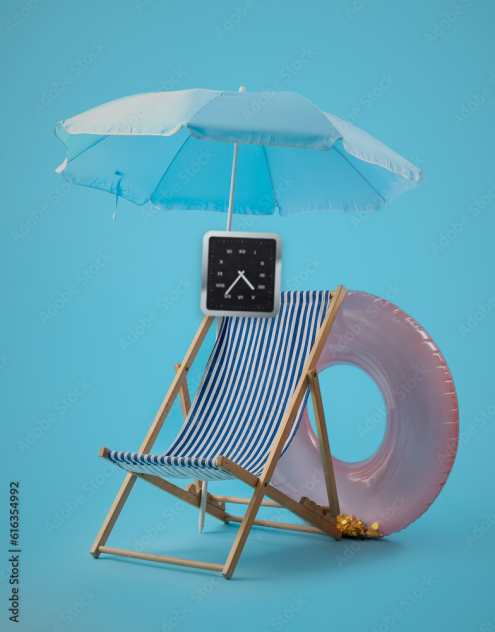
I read 4.36
